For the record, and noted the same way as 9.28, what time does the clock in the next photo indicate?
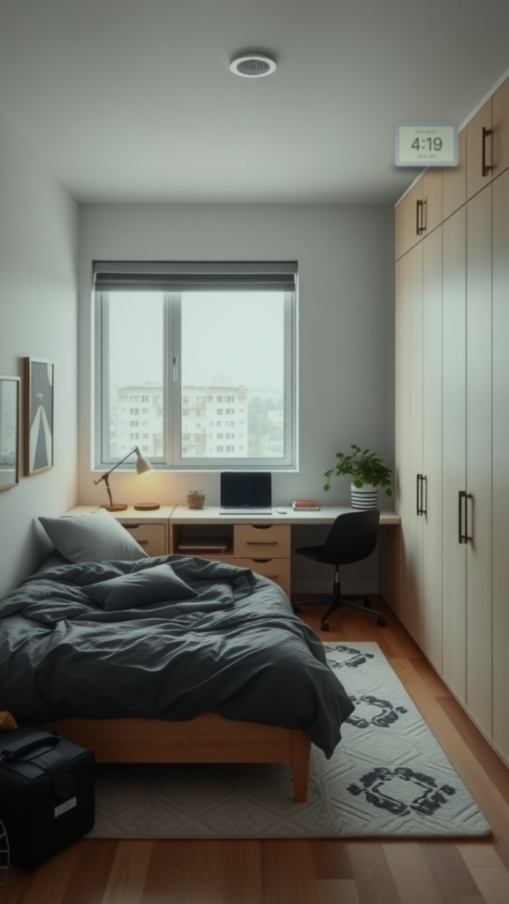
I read 4.19
